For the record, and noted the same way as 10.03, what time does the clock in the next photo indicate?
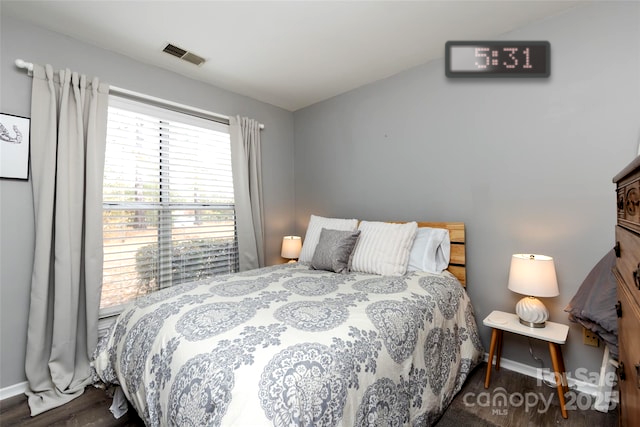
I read 5.31
